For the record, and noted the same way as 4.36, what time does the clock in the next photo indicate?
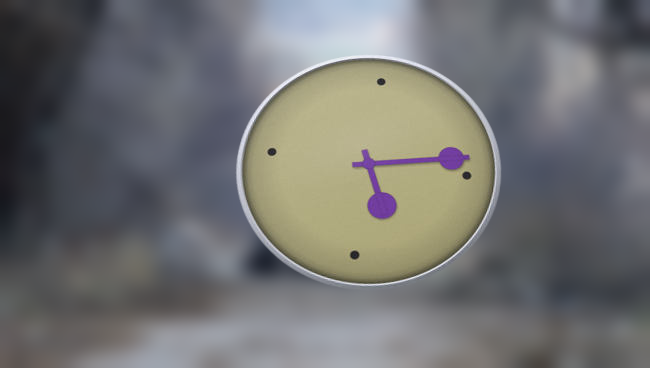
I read 5.13
